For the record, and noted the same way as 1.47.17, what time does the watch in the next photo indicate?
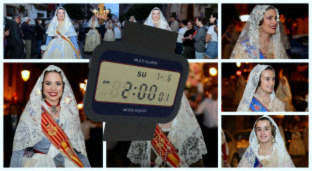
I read 2.00.01
